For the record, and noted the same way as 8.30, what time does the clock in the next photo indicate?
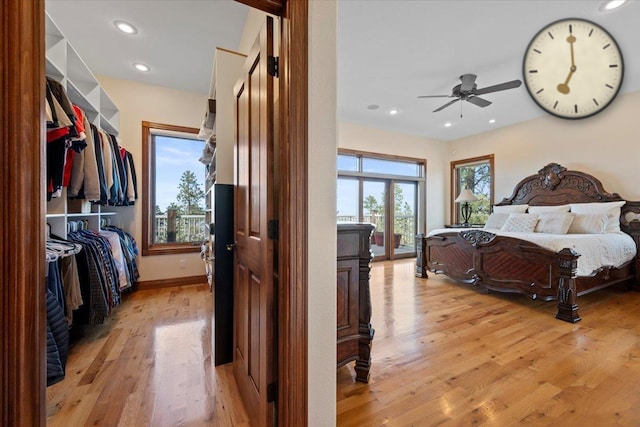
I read 7.00
